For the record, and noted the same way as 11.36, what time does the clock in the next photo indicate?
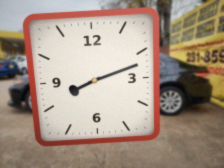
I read 8.12
